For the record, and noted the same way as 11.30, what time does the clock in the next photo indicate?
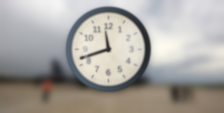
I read 11.42
